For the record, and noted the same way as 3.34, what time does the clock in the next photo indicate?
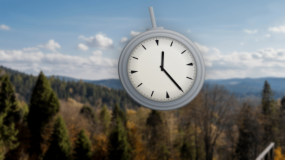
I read 12.25
